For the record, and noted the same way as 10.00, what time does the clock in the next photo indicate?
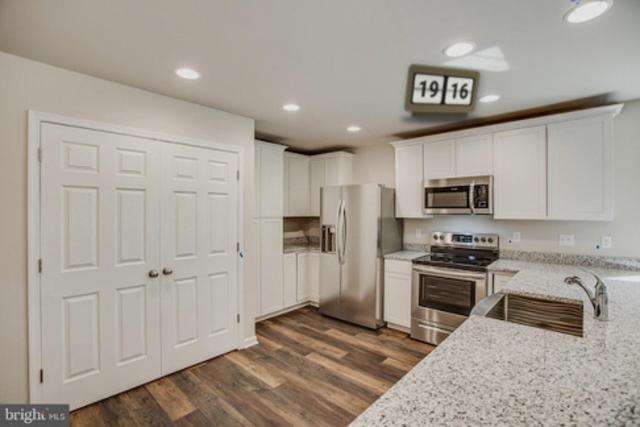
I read 19.16
